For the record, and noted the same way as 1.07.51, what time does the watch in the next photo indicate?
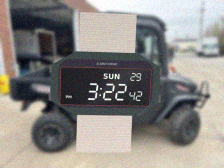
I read 3.22.42
